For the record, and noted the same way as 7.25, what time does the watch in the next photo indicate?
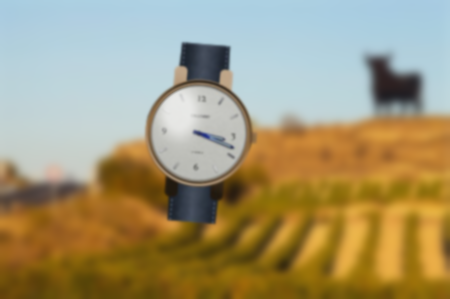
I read 3.18
